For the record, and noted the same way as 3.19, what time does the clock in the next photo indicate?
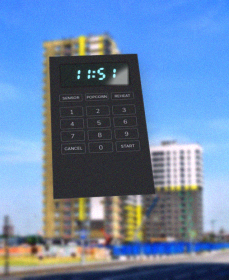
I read 11.51
